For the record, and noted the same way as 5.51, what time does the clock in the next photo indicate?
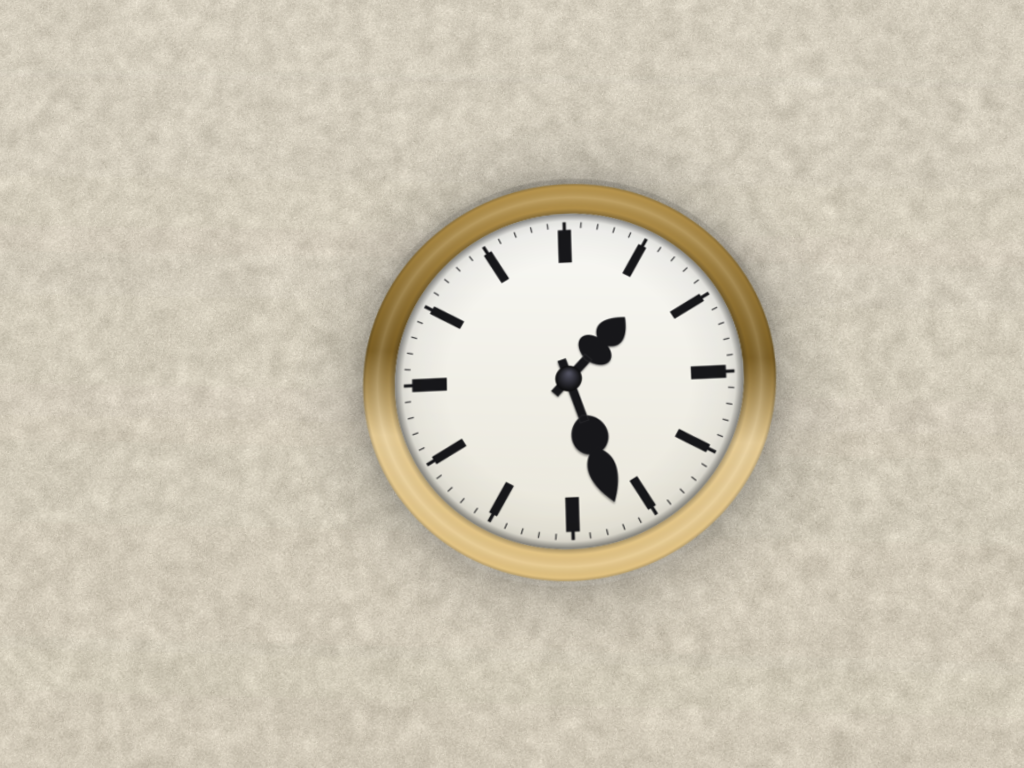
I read 1.27
